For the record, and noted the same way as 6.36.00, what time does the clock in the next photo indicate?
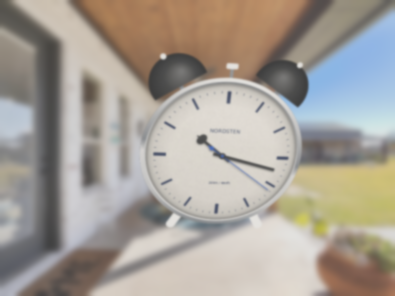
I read 10.17.21
